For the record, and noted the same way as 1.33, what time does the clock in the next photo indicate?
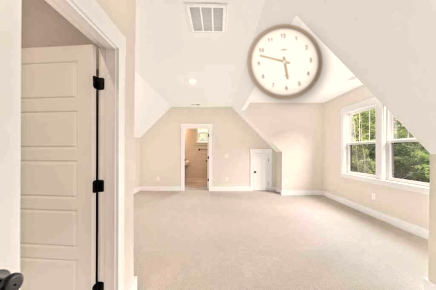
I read 5.48
